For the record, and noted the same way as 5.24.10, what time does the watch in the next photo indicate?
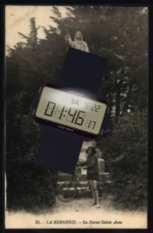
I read 1.46.17
